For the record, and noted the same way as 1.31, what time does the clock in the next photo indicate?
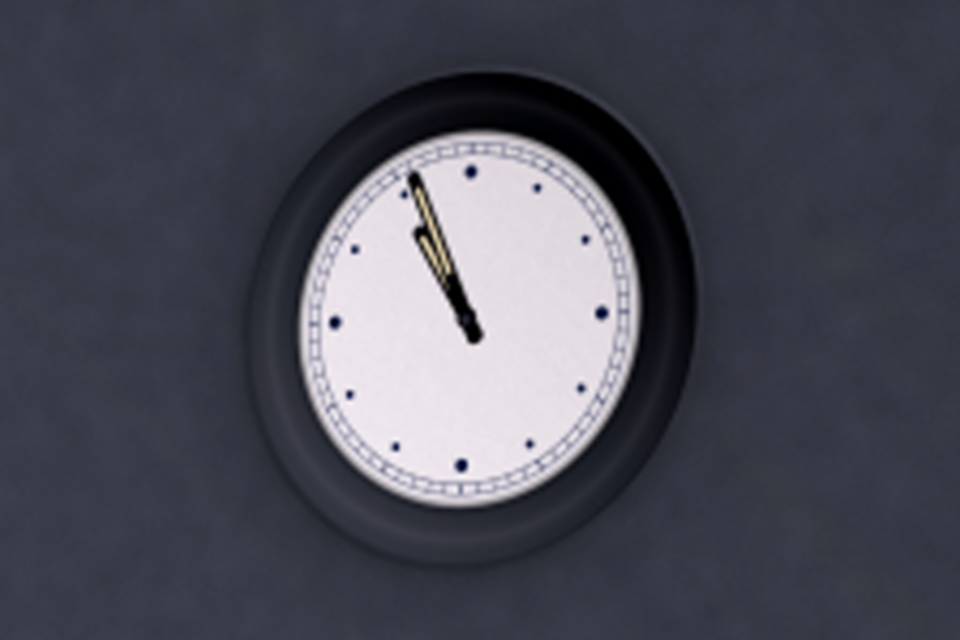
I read 10.56
